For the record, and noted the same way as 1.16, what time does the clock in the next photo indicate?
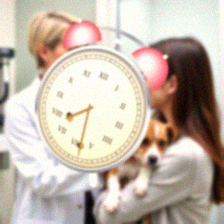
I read 7.28
